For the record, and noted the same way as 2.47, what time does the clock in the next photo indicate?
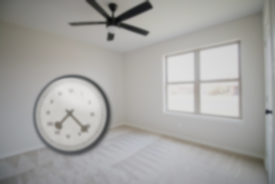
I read 7.22
